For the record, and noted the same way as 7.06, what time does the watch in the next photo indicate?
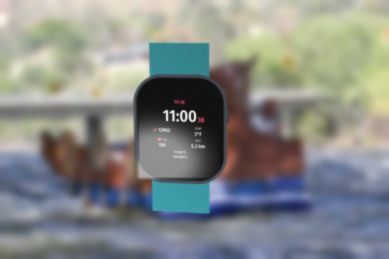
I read 11.00
